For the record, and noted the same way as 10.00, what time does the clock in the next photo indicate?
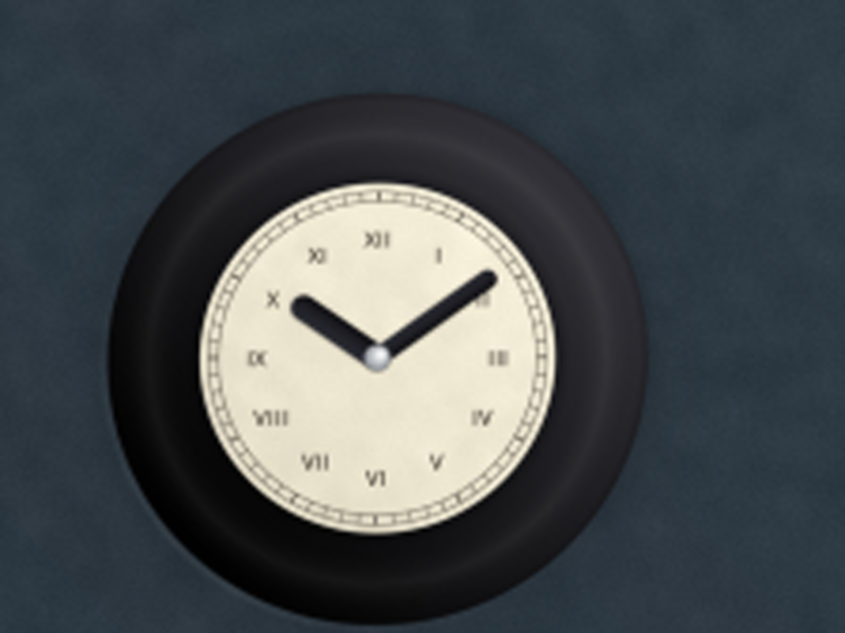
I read 10.09
